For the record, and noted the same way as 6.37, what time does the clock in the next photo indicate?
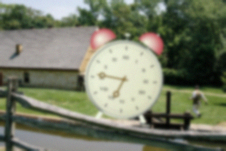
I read 6.46
